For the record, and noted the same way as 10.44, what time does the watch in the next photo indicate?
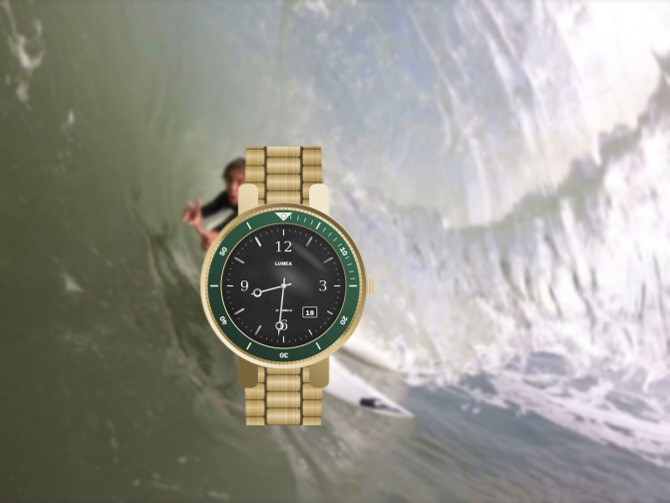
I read 8.31
